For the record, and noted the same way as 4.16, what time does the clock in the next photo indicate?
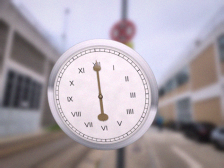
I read 6.00
